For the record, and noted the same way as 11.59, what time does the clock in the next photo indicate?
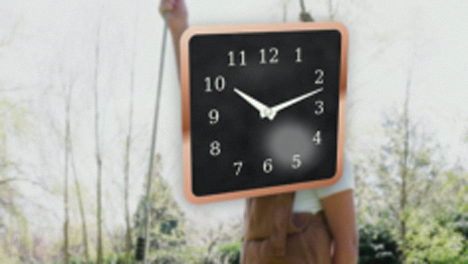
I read 10.12
